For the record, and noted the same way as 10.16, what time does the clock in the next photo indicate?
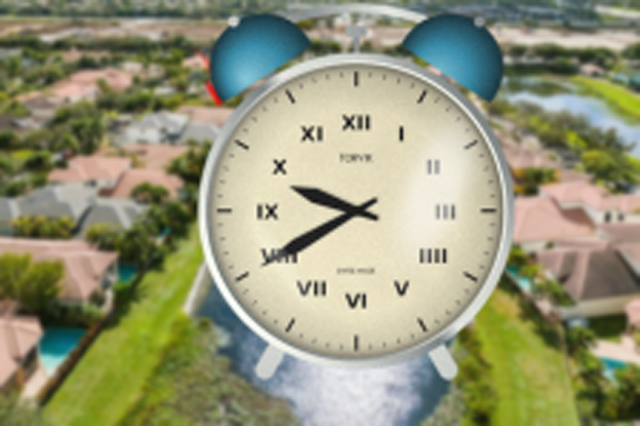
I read 9.40
